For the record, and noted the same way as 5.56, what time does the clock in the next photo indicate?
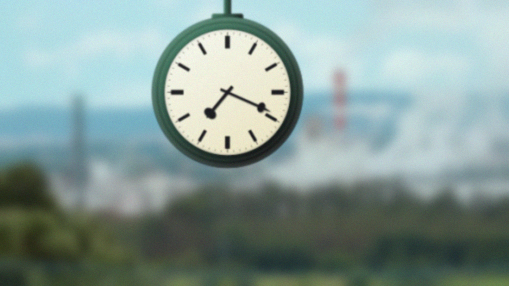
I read 7.19
